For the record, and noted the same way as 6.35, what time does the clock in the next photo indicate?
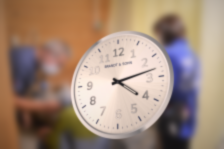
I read 4.13
